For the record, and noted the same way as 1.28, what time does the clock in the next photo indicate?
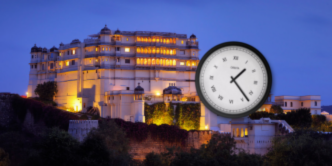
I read 1.23
